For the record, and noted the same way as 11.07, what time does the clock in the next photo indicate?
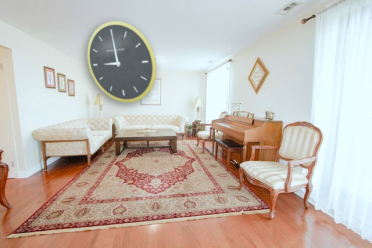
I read 9.00
